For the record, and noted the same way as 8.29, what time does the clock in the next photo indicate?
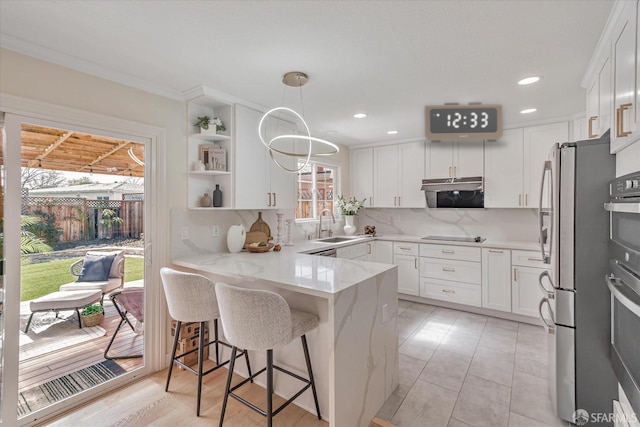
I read 12.33
